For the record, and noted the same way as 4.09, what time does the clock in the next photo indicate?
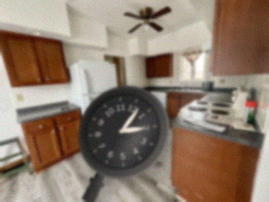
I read 2.02
